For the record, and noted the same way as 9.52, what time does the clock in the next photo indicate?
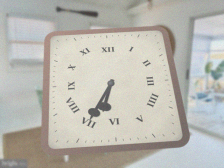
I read 6.35
